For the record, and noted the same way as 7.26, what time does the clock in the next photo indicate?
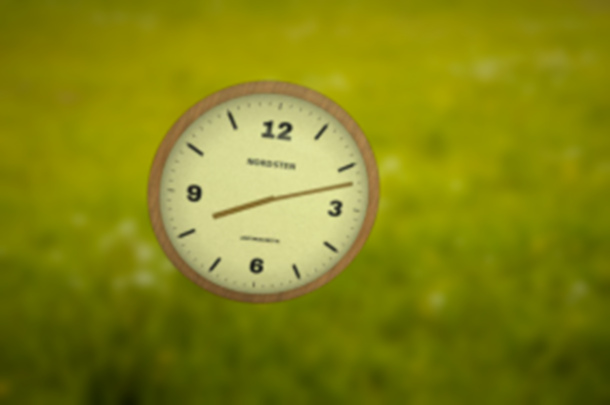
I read 8.12
